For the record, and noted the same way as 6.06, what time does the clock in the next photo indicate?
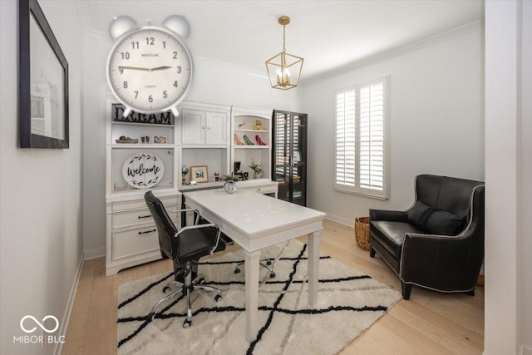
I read 2.46
